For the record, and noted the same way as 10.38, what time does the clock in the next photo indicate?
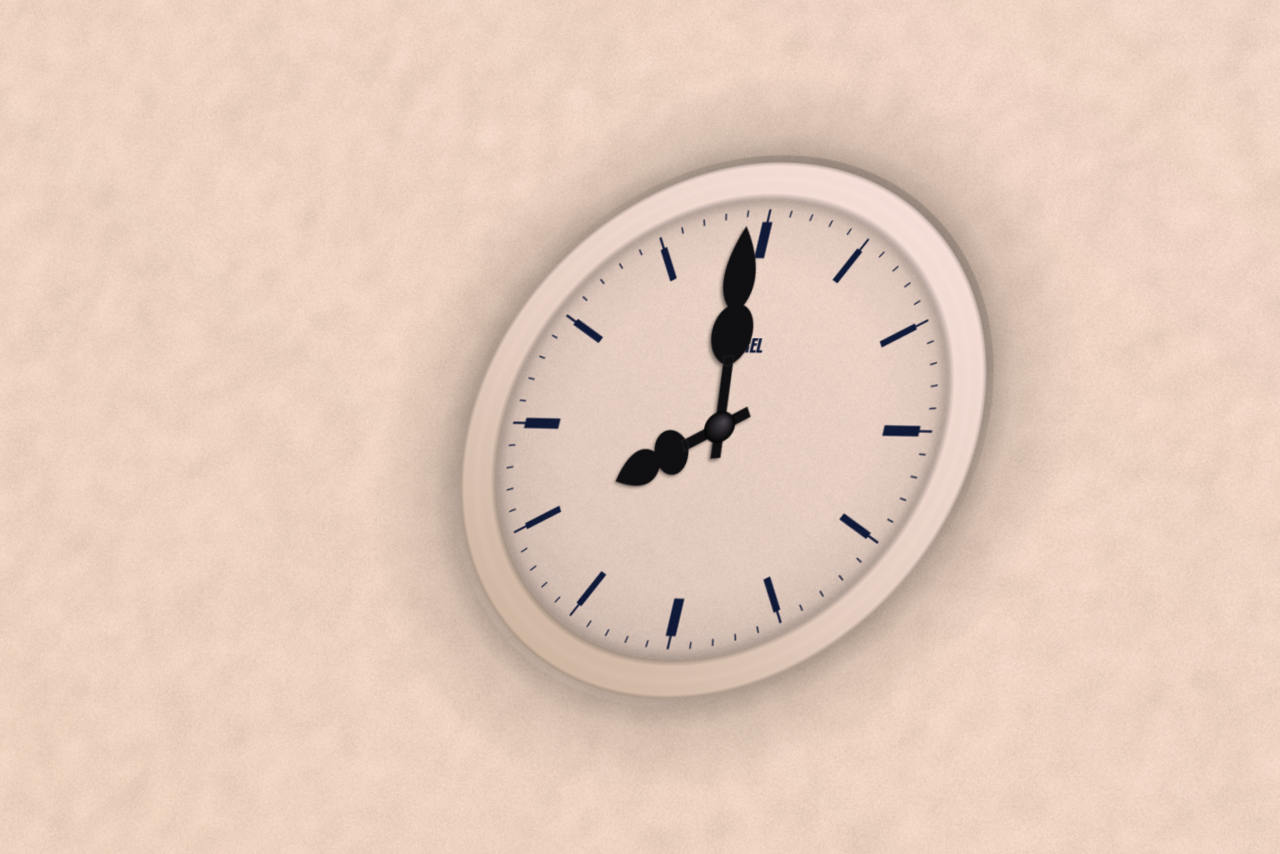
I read 7.59
